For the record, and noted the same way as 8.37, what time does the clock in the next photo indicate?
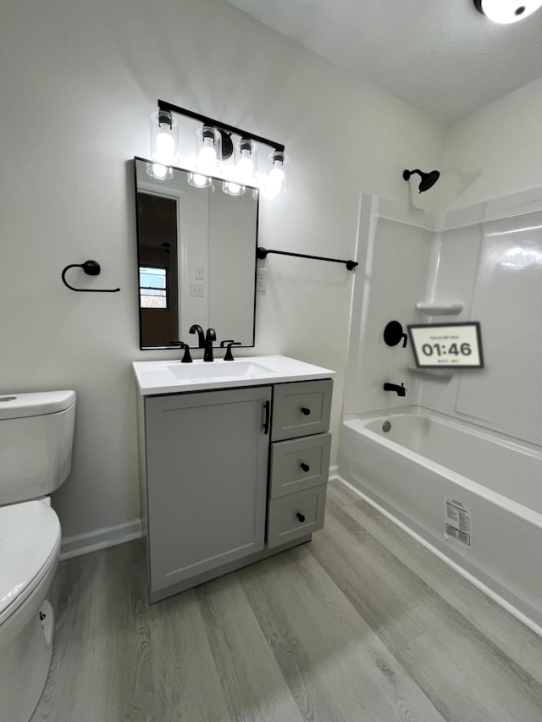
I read 1.46
